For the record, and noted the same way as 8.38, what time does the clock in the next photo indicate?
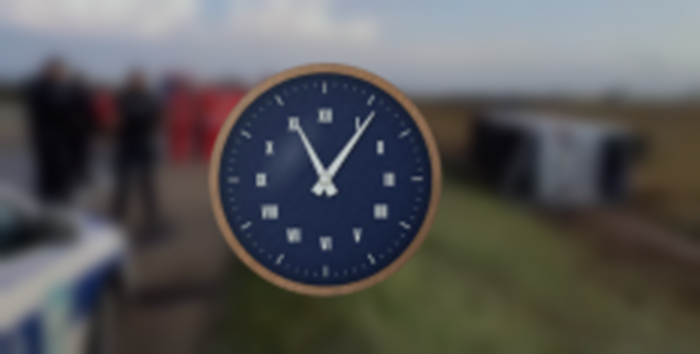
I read 11.06
